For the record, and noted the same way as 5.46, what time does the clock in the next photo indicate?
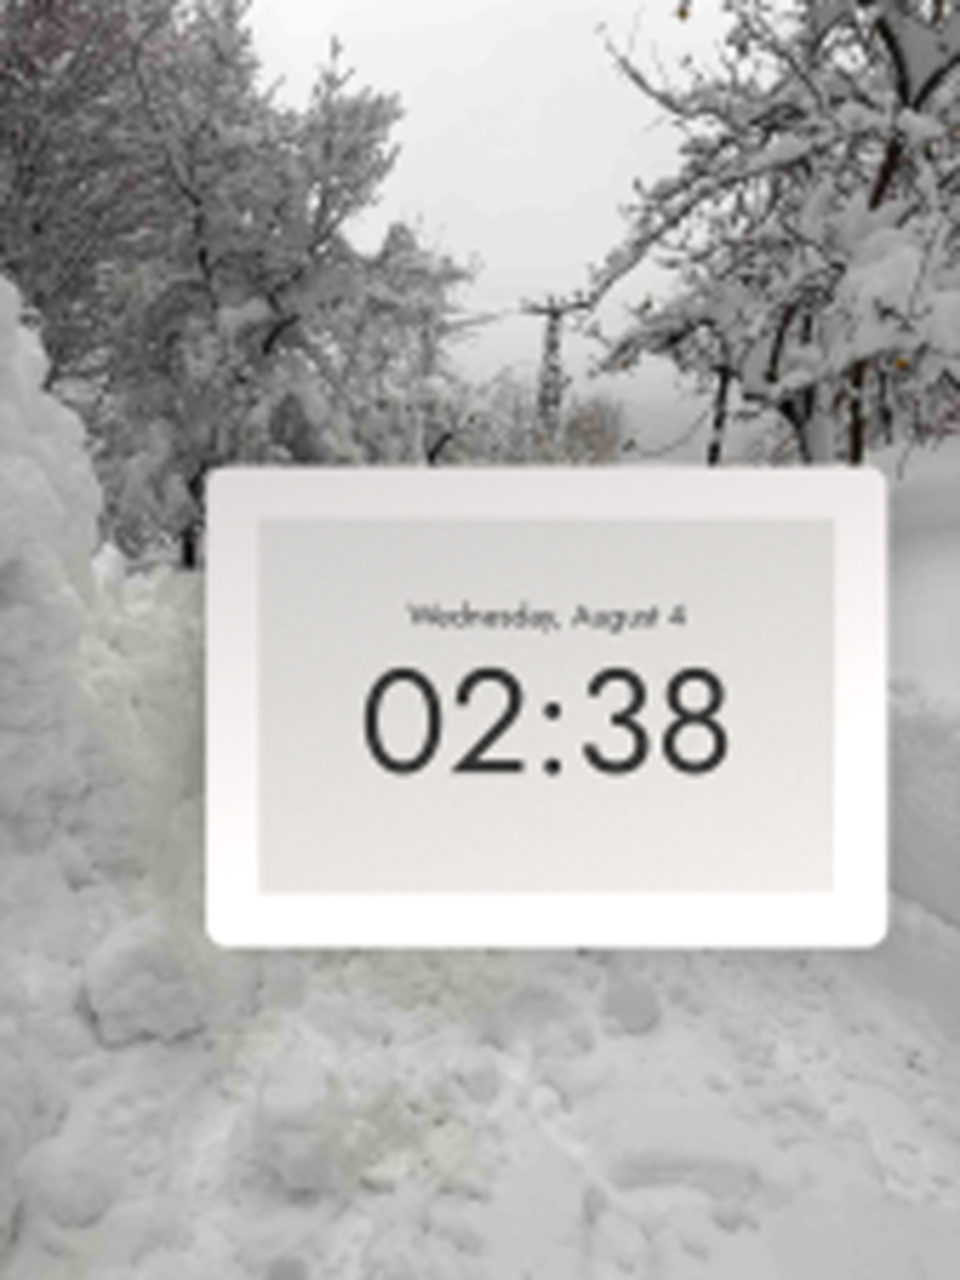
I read 2.38
